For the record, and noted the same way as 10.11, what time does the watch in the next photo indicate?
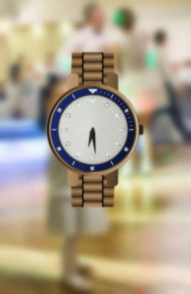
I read 6.29
